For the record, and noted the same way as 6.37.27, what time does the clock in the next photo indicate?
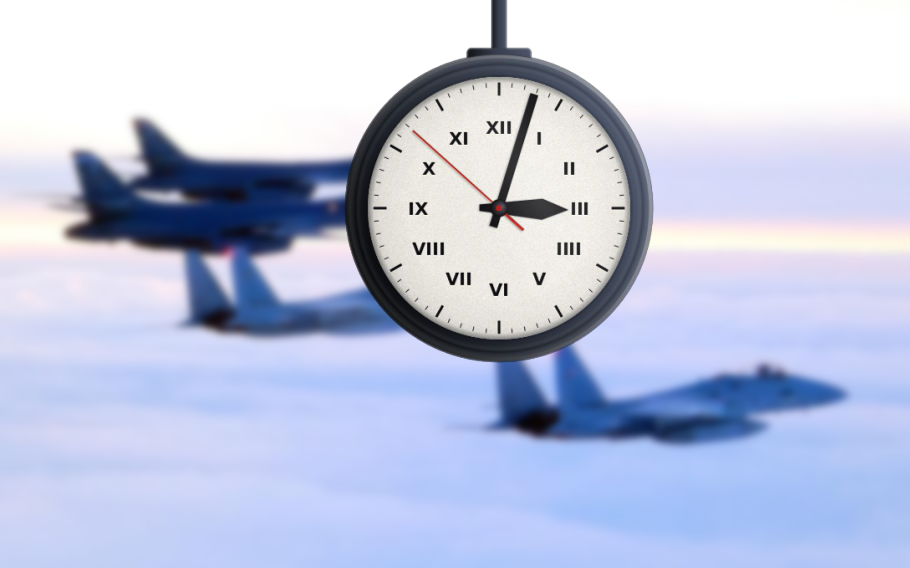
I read 3.02.52
